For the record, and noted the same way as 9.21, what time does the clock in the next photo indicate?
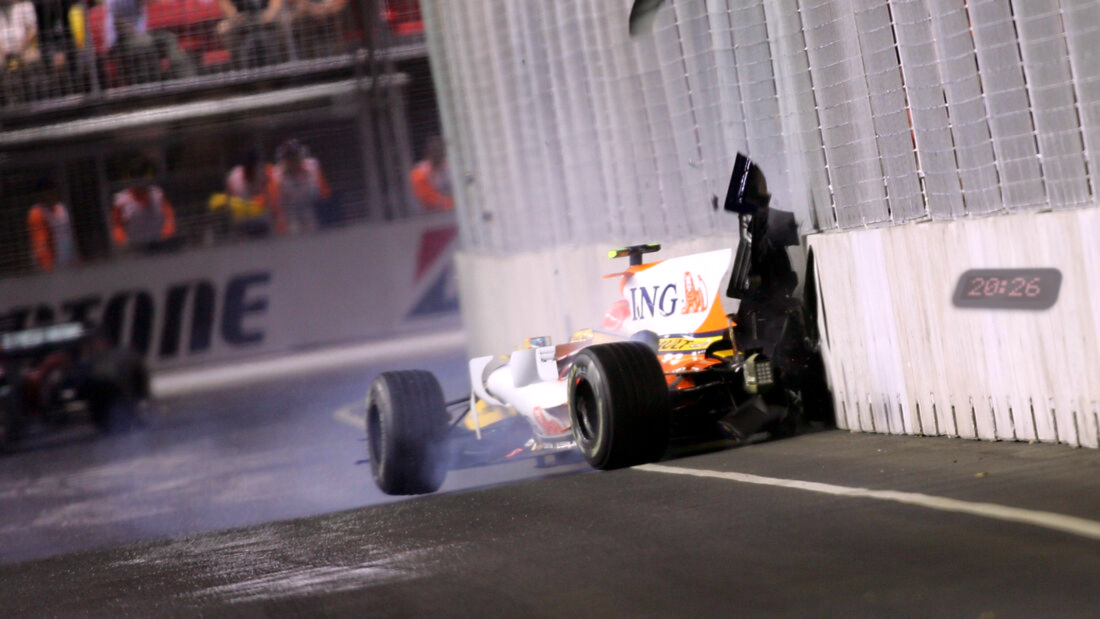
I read 20.26
